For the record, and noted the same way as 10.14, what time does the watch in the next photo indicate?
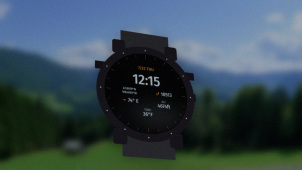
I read 12.15
